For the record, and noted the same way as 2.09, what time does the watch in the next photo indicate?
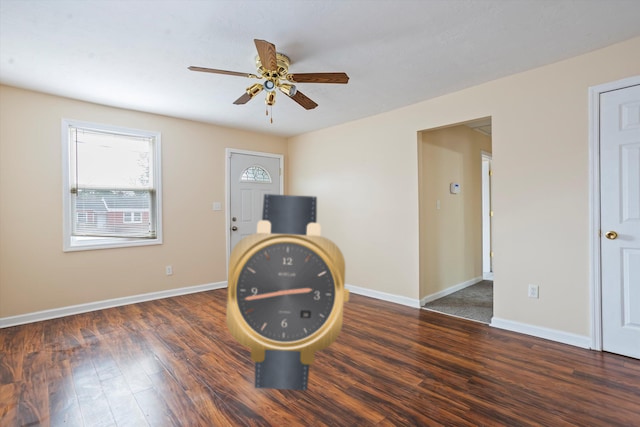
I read 2.43
